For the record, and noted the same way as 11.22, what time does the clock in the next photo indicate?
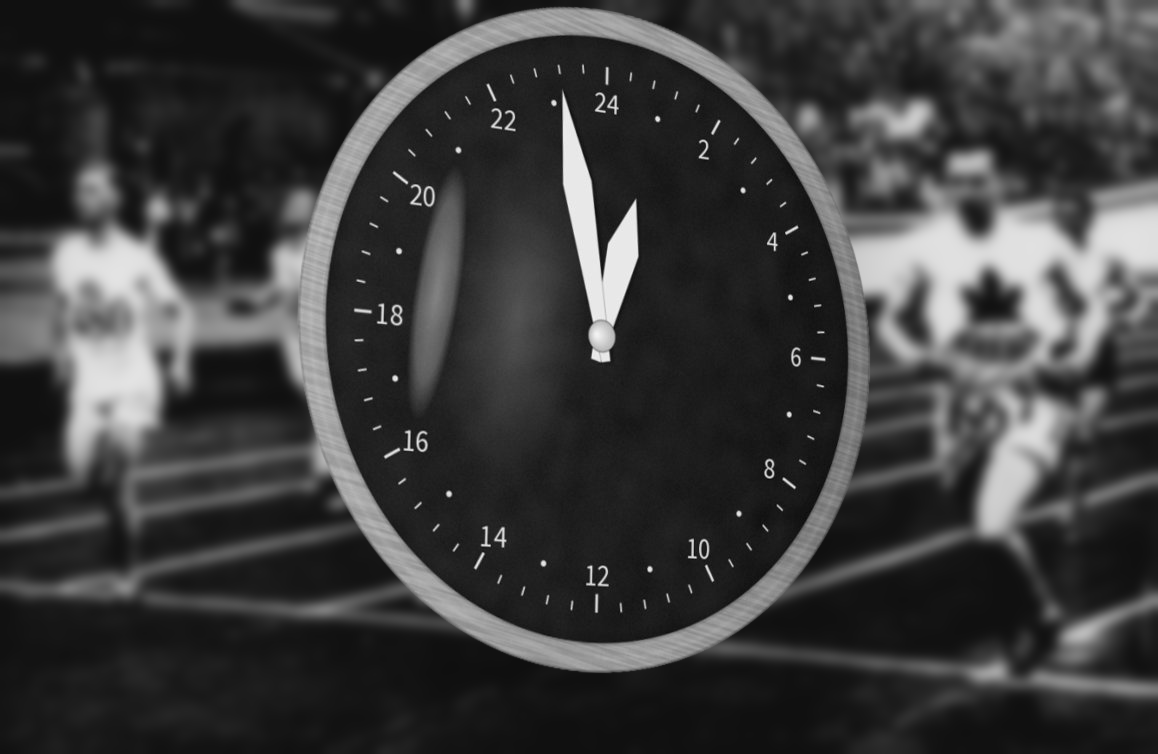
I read 0.58
